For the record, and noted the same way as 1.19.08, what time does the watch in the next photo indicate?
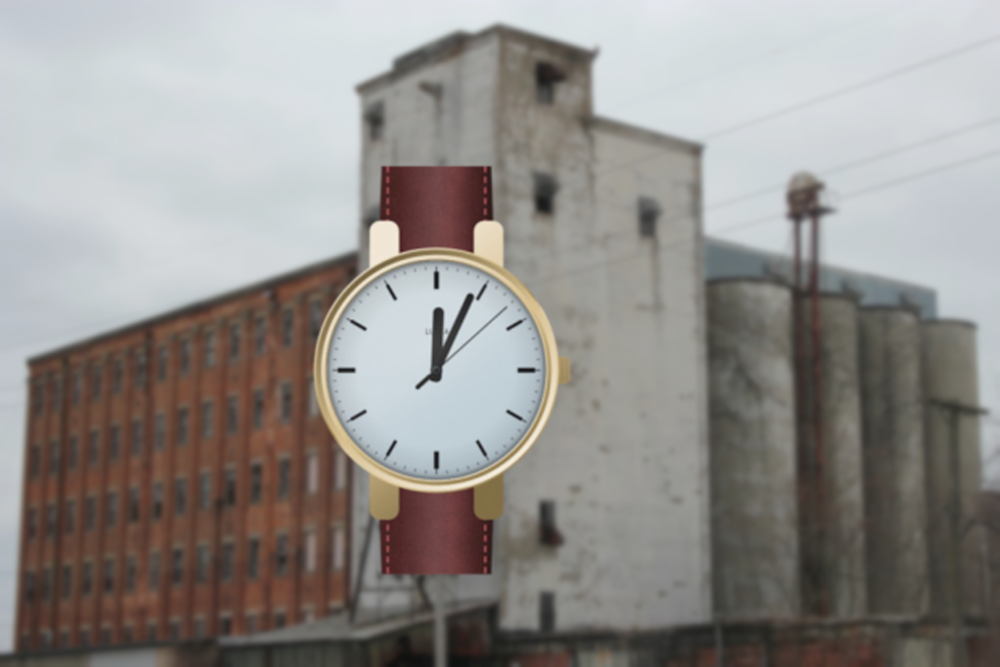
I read 12.04.08
